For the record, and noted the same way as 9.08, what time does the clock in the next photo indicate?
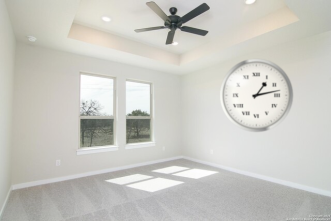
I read 1.13
